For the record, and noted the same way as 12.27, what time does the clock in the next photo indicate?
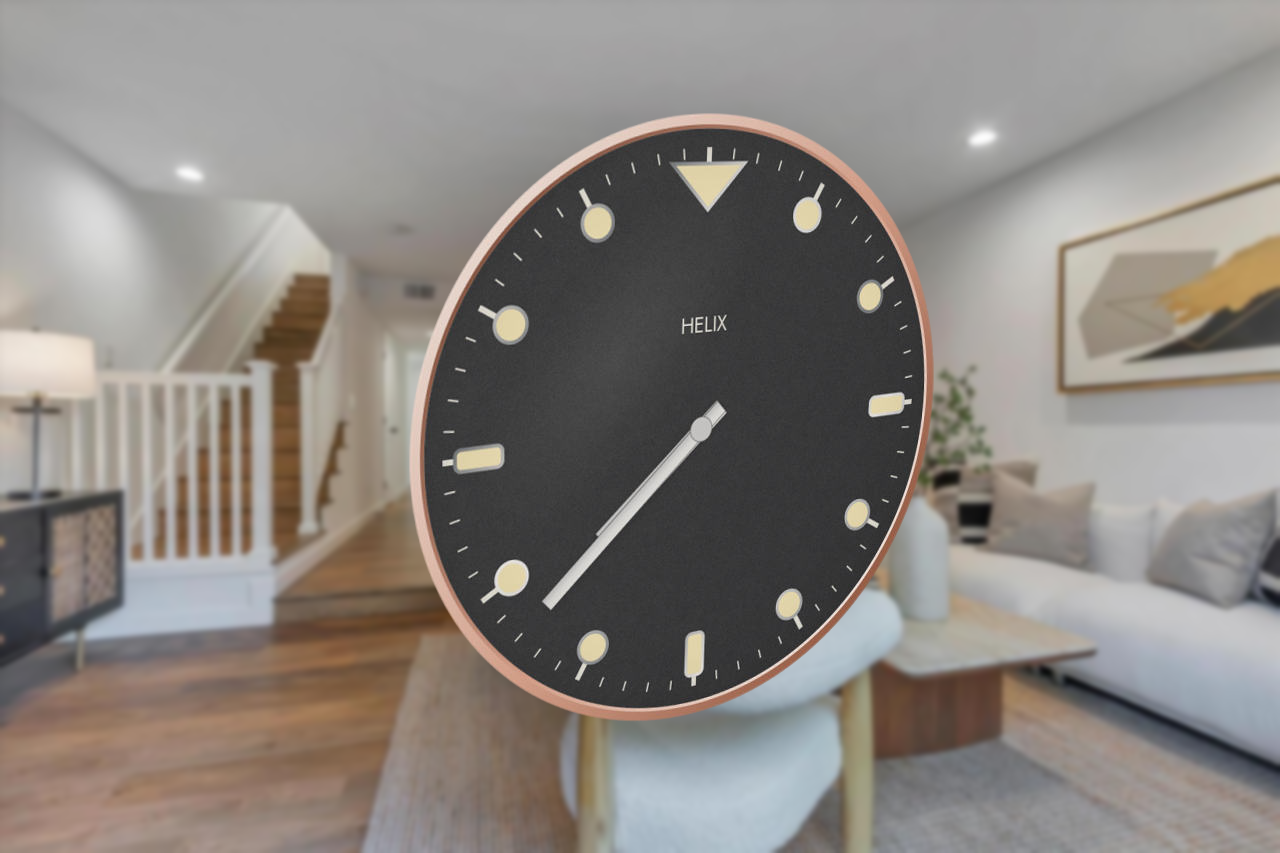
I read 7.38
